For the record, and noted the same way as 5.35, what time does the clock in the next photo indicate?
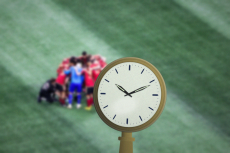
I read 10.11
